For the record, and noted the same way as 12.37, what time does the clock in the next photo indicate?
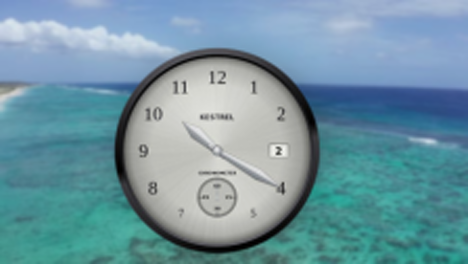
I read 10.20
